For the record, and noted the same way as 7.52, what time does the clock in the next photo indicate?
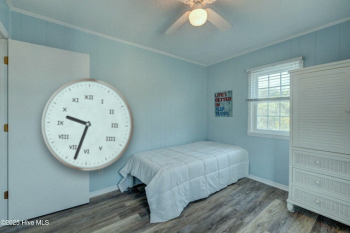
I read 9.33
